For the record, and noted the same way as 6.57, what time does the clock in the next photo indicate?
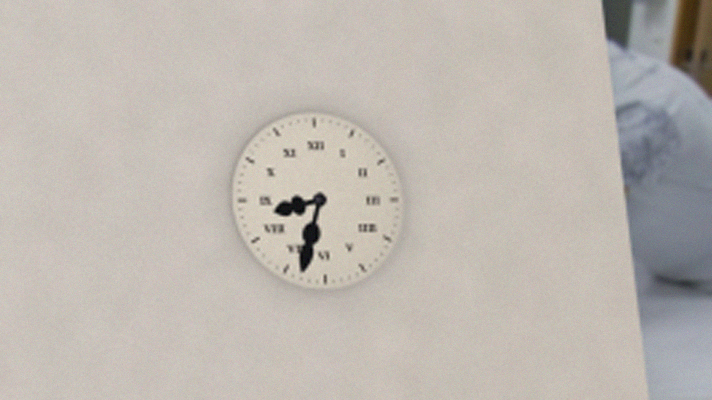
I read 8.33
